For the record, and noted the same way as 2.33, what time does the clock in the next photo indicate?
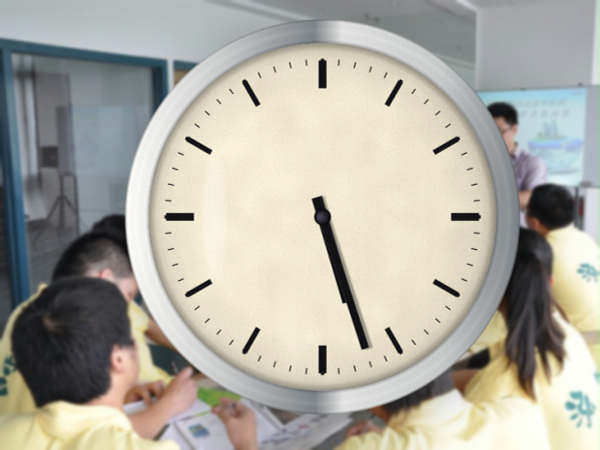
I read 5.27
